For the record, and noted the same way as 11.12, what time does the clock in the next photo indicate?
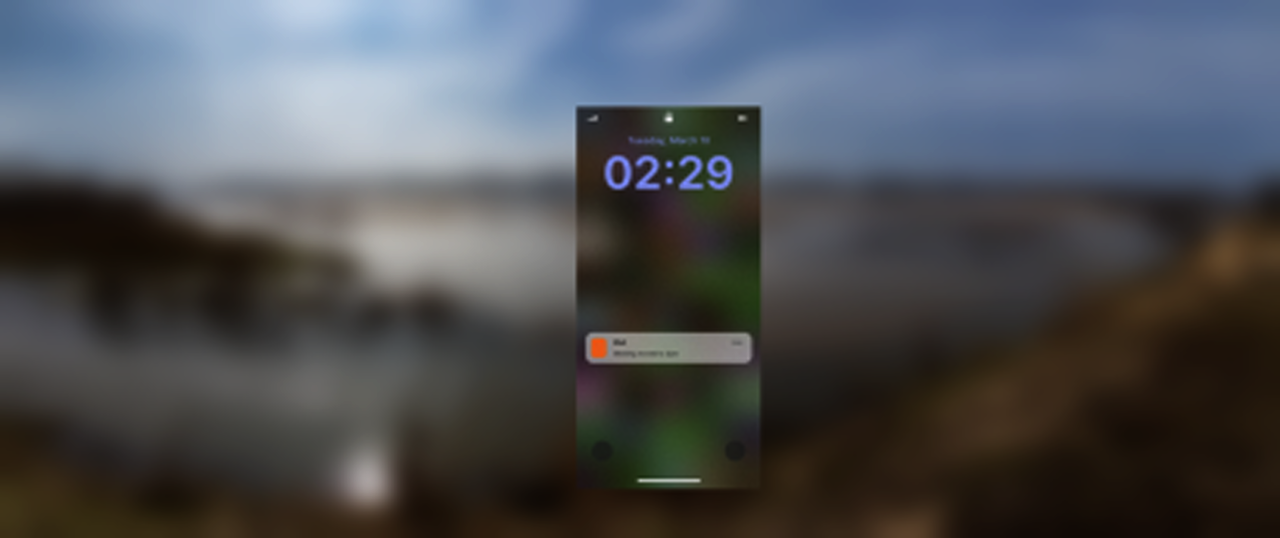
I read 2.29
